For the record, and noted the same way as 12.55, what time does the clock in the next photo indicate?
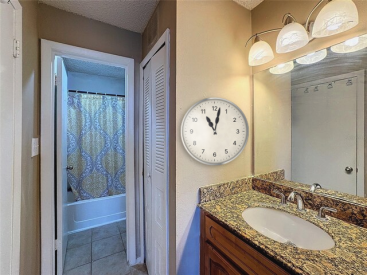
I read 11.02
